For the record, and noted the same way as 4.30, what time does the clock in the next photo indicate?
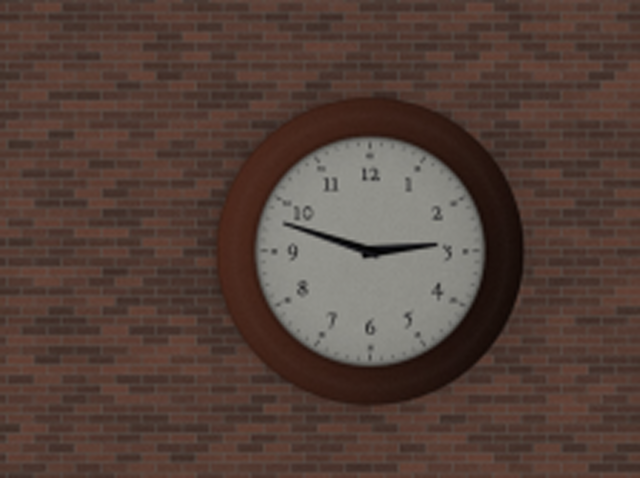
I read 2.48
